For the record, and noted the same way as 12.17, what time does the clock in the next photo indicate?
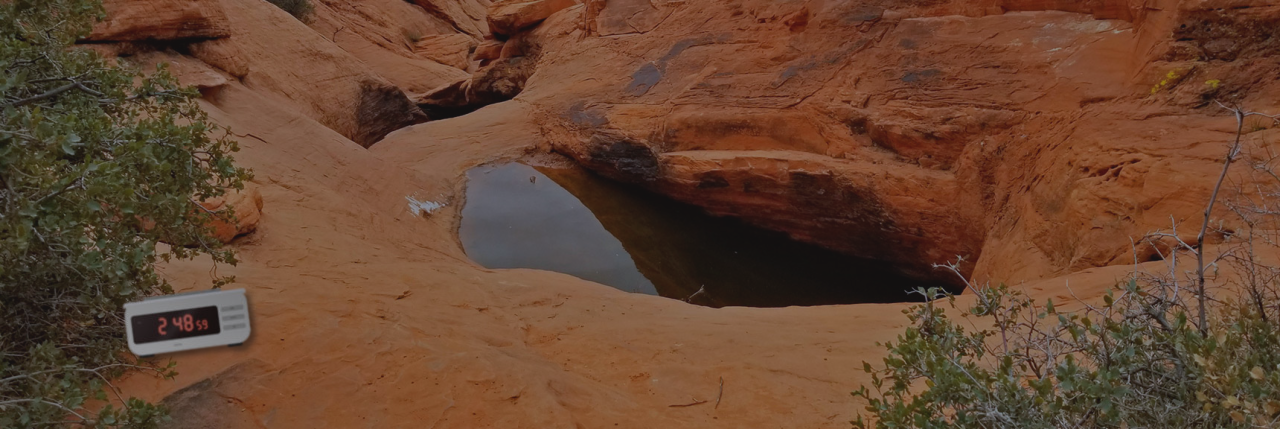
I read 2.48
